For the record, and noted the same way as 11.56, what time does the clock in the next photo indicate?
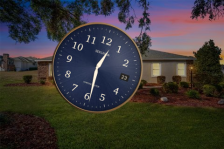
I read 12.29
